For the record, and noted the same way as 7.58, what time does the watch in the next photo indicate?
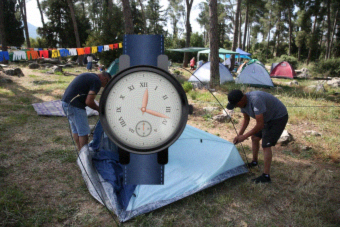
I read 12.18
